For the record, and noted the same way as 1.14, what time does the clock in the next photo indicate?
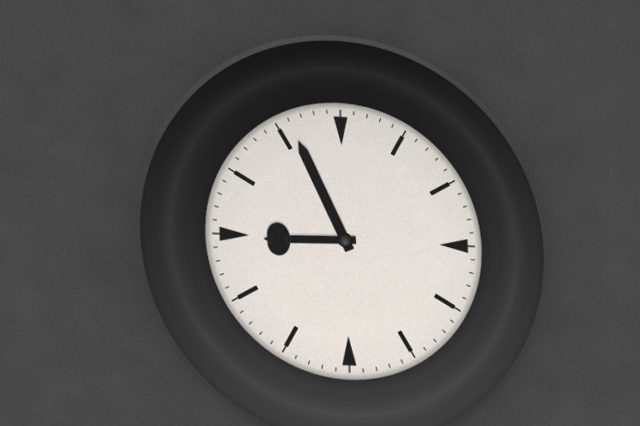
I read 8.56
